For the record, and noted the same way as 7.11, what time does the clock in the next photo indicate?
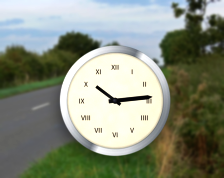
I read 10.14
